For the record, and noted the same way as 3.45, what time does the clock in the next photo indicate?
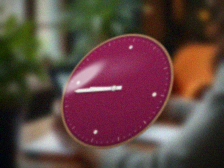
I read 8.43
